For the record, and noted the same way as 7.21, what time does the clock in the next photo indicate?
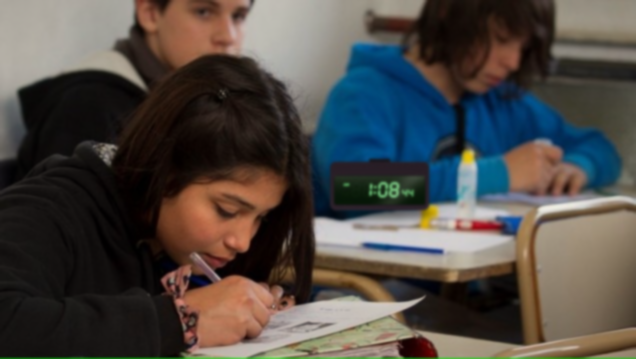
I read 1.08
